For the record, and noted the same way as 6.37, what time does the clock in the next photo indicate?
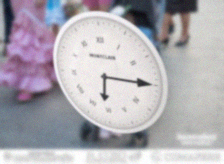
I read 6.15
